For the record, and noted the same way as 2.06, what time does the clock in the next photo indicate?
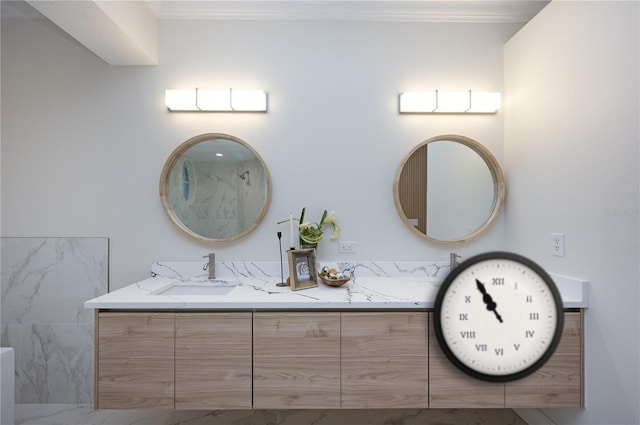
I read 10.55
